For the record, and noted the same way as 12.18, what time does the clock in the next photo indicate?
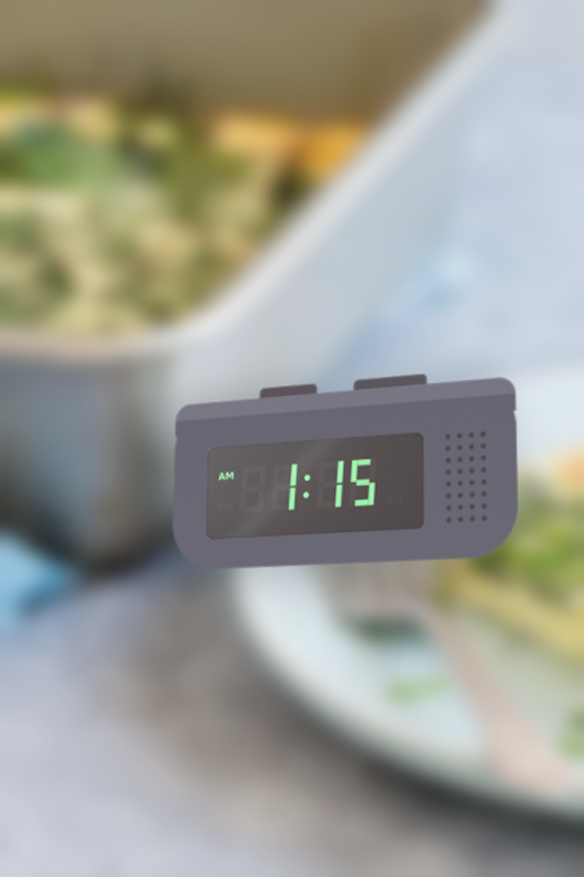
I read 1.15
